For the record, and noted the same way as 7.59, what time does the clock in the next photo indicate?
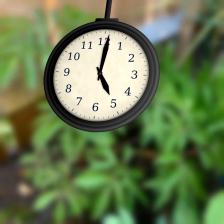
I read 5.01
